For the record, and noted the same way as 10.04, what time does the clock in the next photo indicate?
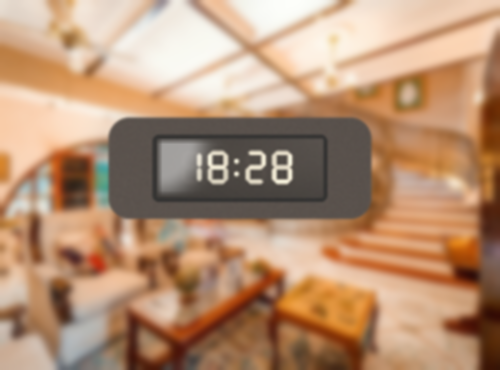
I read 18.28
